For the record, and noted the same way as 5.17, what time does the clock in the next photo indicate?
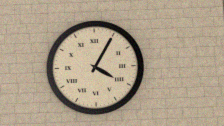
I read 4.05
